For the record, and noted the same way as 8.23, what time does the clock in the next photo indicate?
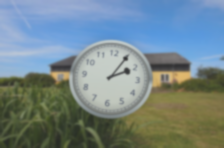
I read 2.05
